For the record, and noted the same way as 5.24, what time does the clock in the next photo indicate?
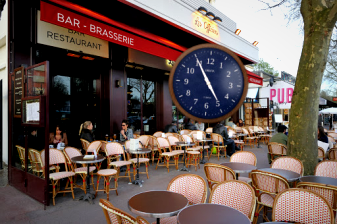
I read 4.55
